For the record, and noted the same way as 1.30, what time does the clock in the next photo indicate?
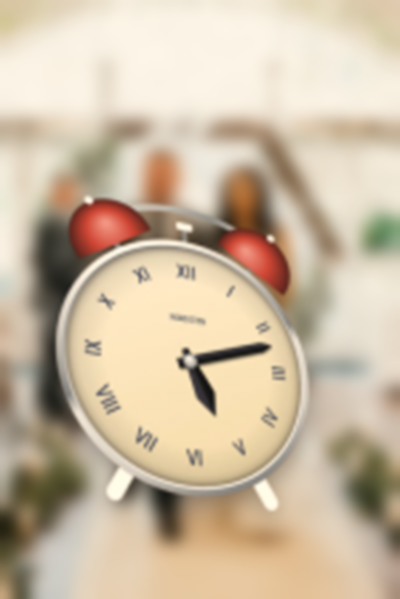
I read 5.12
